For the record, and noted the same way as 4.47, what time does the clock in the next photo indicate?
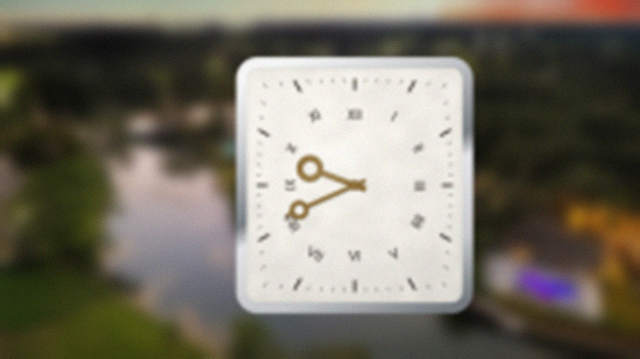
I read 9.41
